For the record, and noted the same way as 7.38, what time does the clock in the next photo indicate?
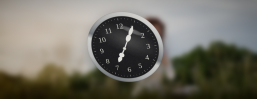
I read 7.05
